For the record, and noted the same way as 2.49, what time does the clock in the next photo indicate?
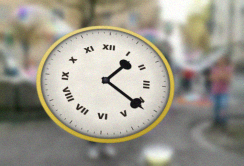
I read 1.21
